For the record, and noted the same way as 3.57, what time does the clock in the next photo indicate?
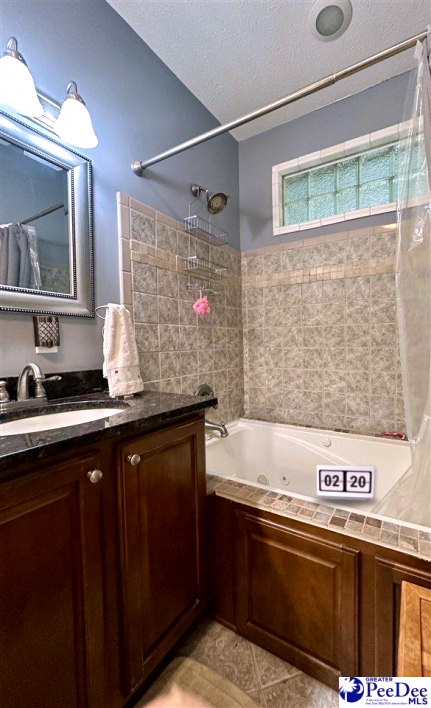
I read 2.20
